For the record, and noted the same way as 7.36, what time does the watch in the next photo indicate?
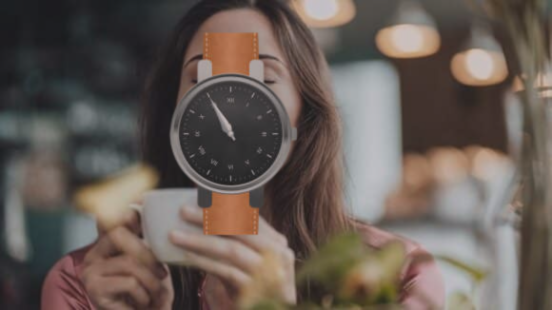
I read 10.55
